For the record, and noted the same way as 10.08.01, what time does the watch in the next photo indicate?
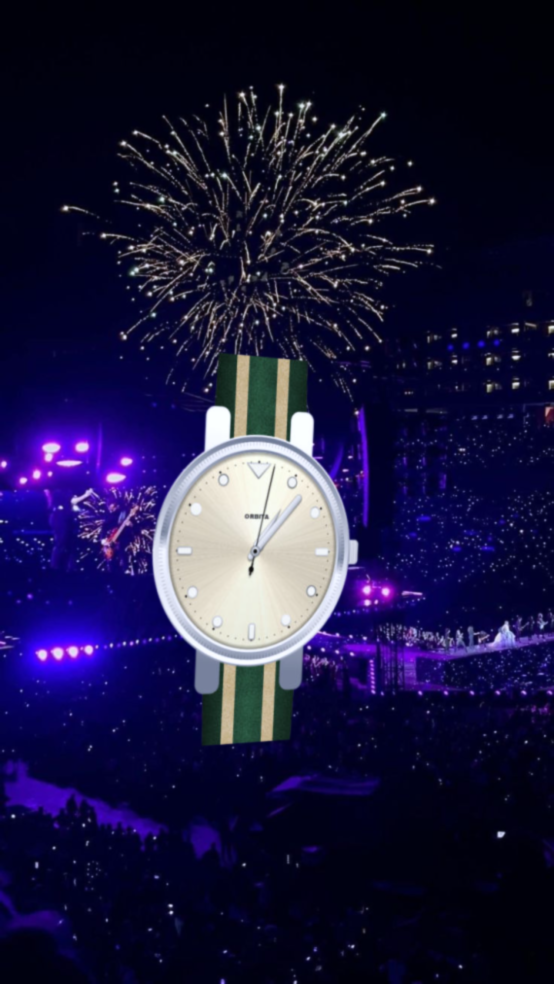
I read 1.07.02
